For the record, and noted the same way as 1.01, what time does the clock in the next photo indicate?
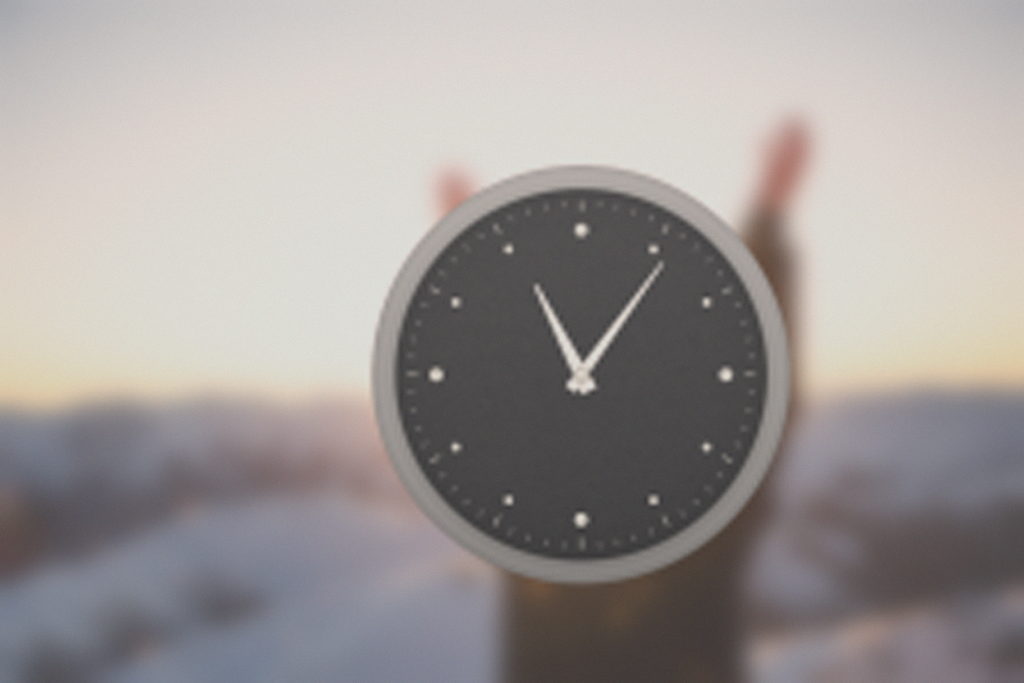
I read 11.06
